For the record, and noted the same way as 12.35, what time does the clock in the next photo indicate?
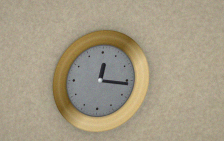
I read 12.16
